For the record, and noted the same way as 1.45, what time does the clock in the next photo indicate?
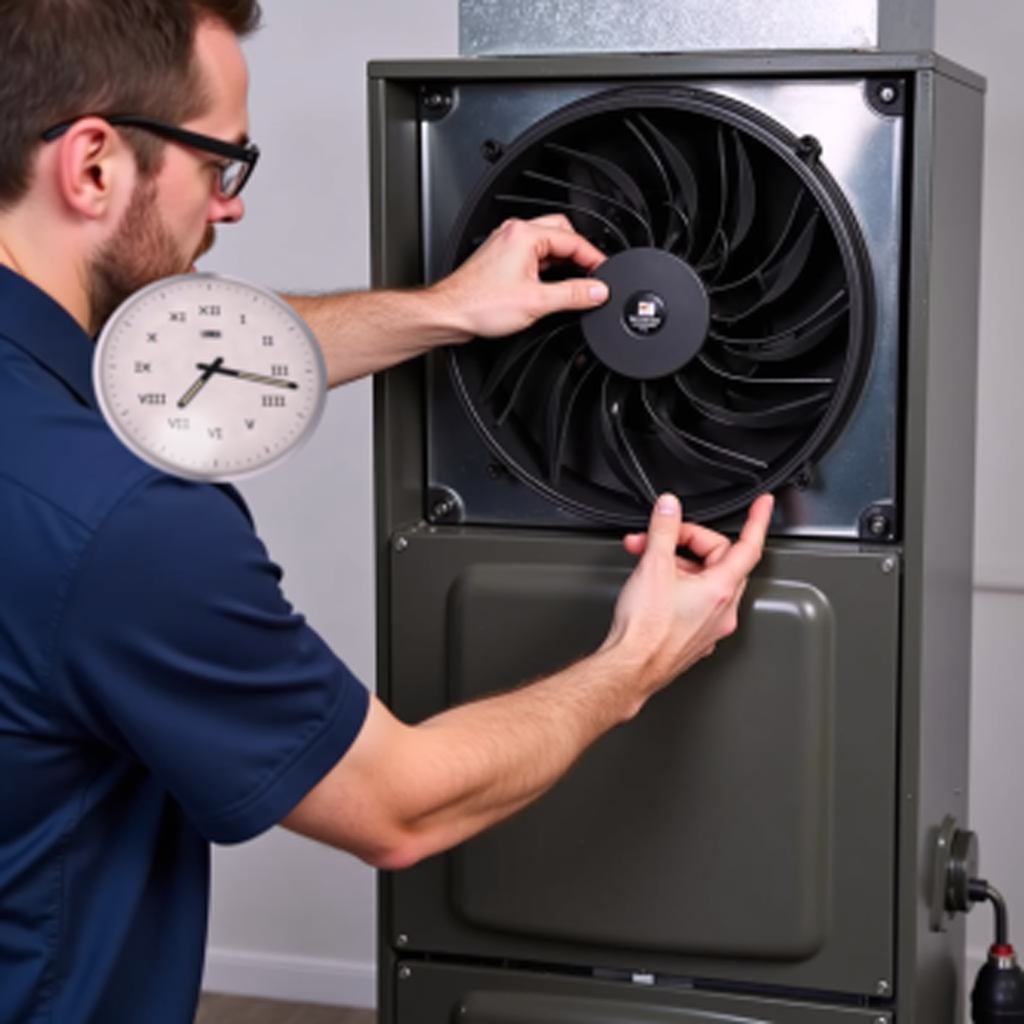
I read 7.17
